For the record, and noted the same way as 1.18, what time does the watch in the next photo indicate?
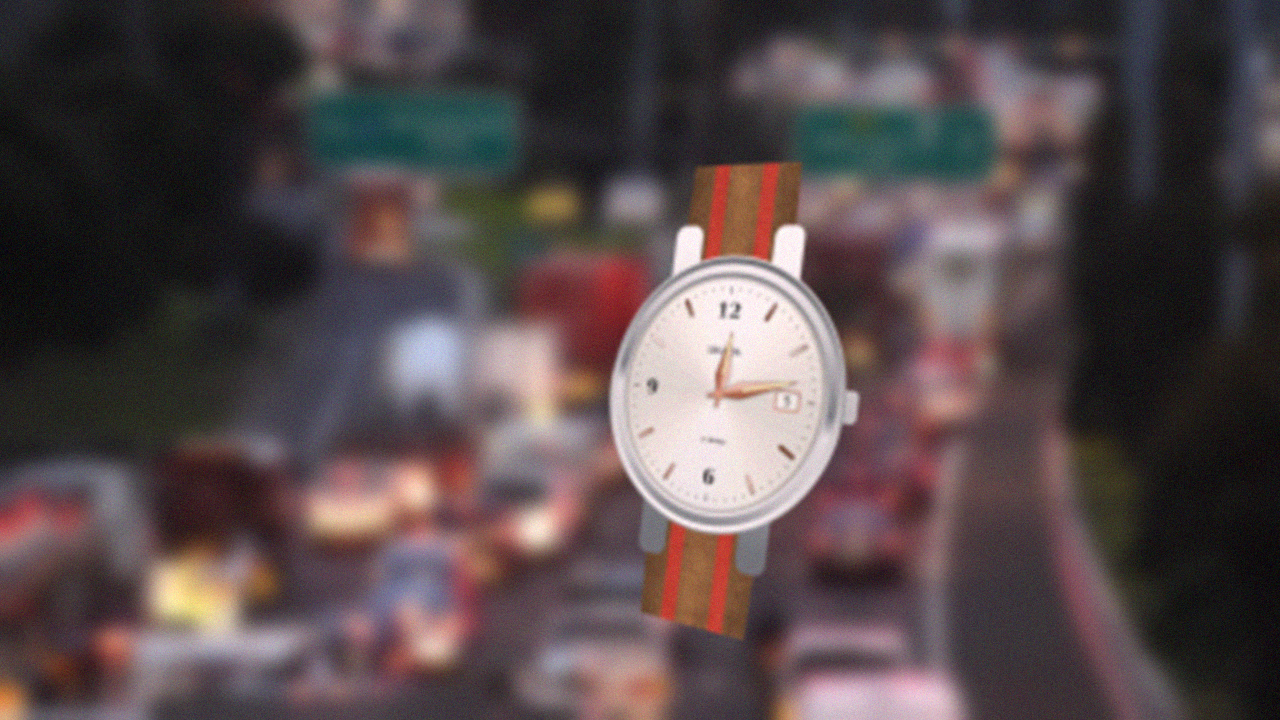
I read 12.13
